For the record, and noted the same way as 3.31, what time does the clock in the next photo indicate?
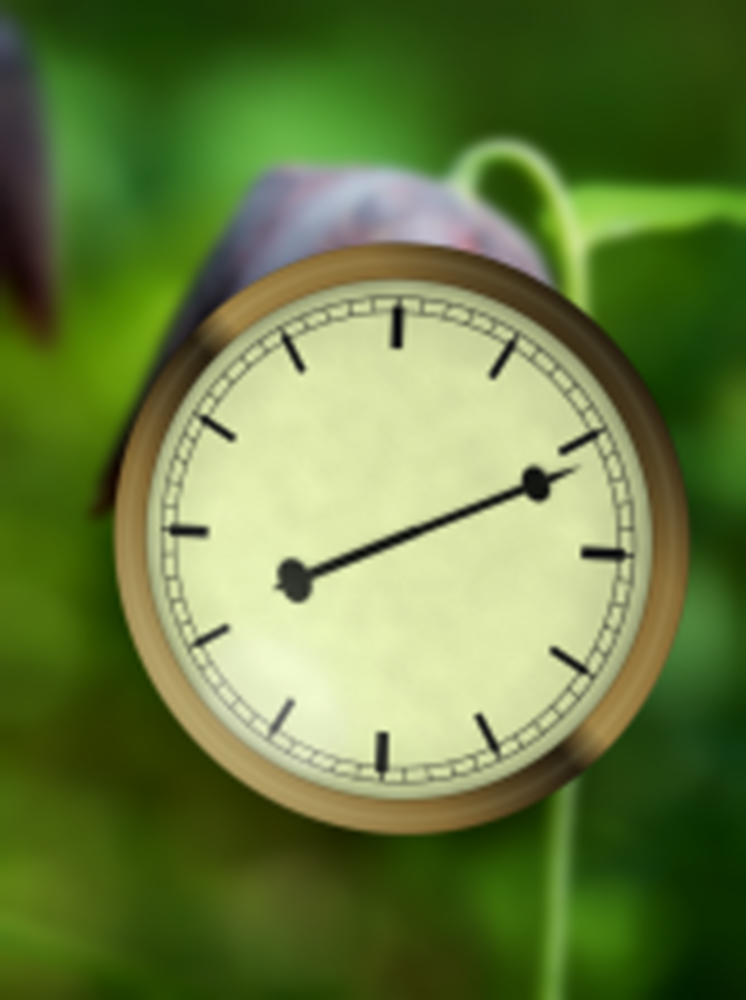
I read 8.11
